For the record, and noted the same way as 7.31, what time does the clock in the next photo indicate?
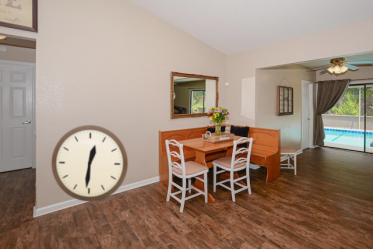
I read 12.31
